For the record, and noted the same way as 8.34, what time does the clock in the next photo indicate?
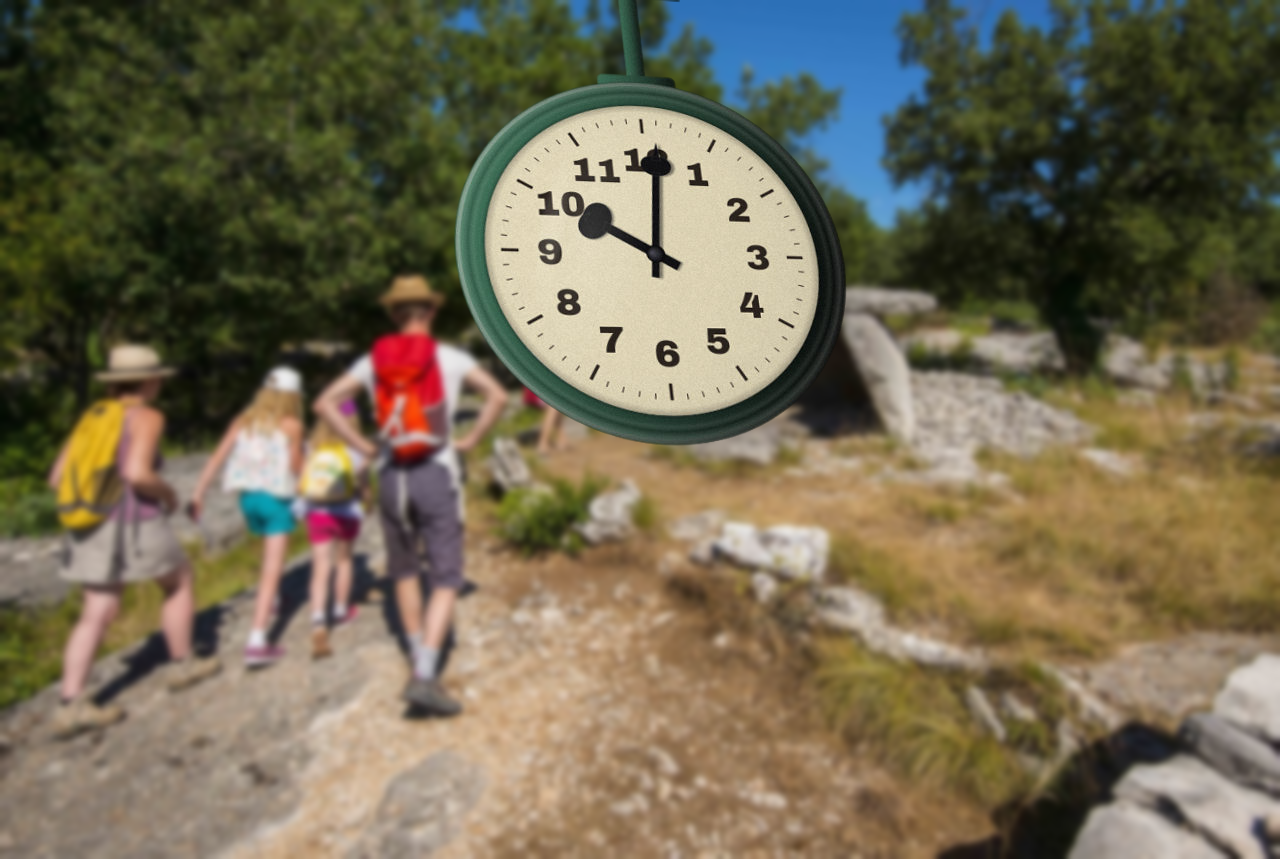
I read 10.01
